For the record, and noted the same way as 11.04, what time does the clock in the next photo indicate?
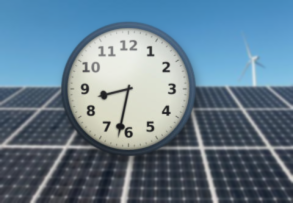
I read 8.32
